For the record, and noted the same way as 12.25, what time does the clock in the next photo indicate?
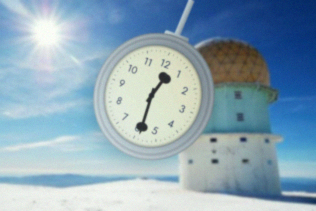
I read 12.29
